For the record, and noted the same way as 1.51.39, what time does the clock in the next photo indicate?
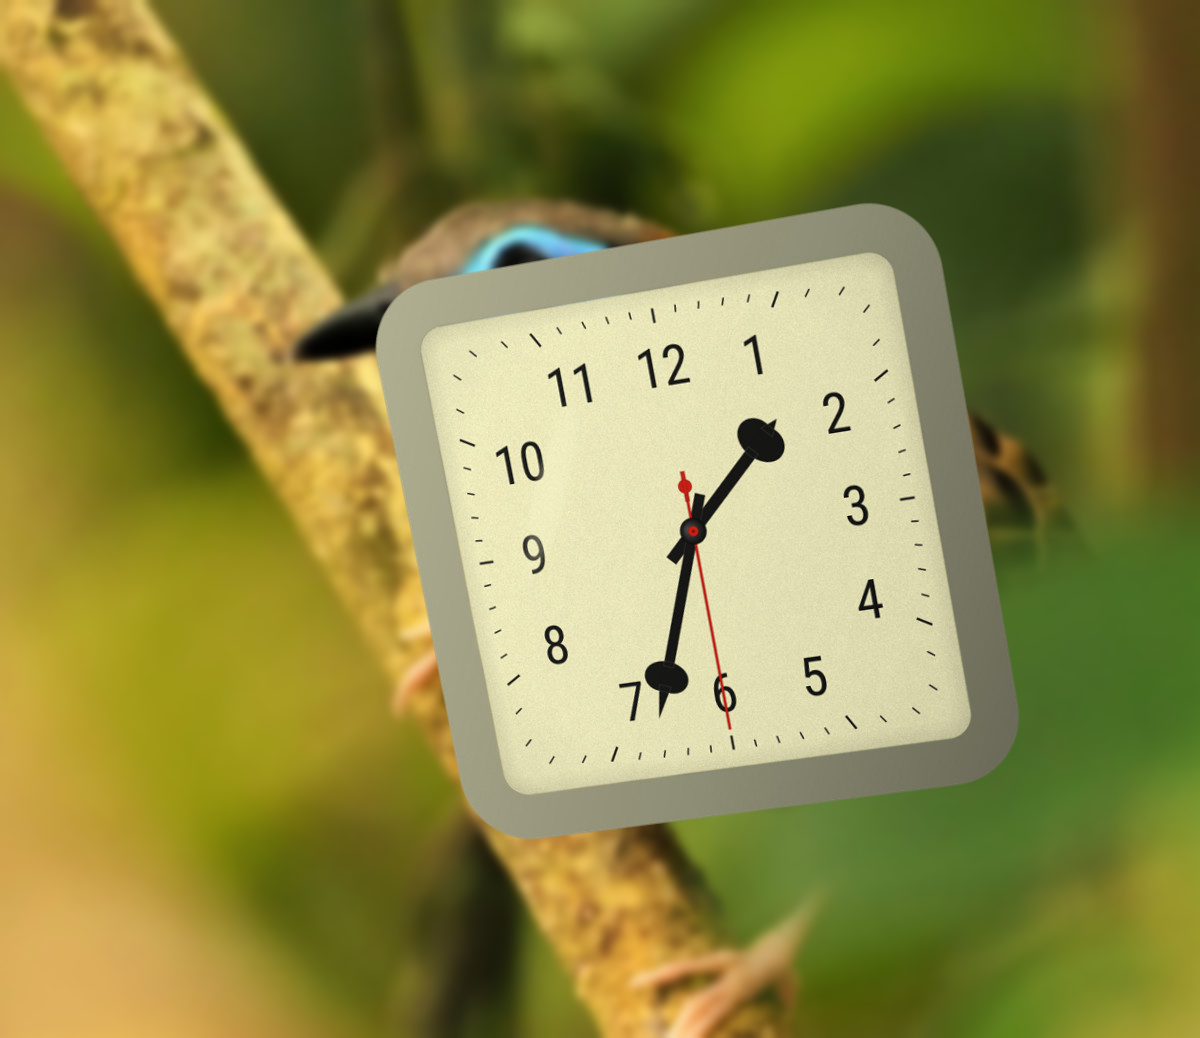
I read 1.33.30
